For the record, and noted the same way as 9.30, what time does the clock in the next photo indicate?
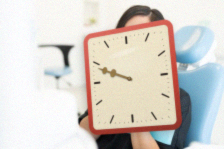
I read 9.49
